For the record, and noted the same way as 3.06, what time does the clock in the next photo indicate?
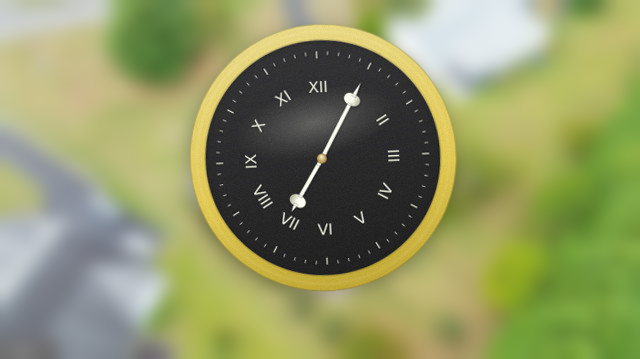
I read 7.05
